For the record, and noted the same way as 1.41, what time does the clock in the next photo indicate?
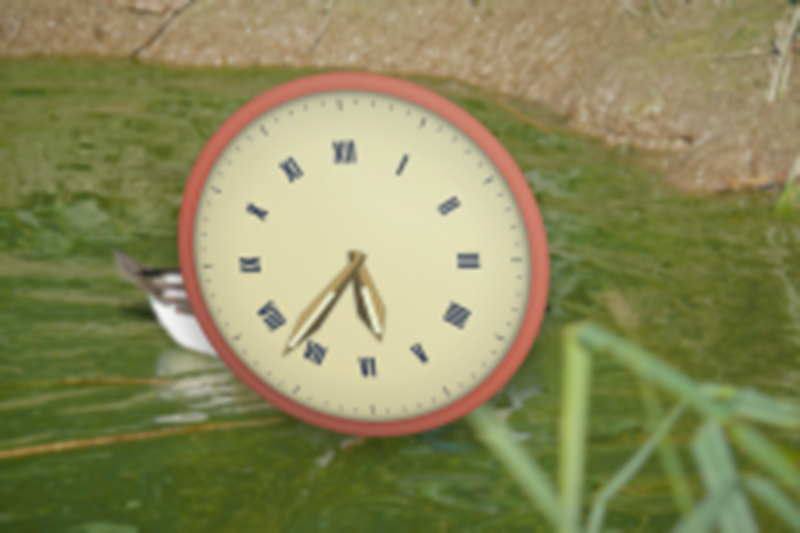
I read 5.37
